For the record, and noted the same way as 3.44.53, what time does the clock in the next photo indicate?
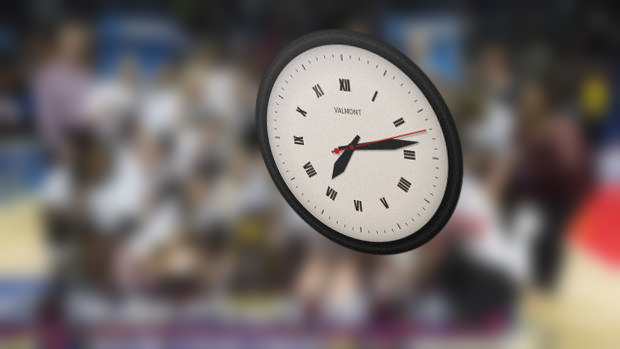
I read 7.13.12
